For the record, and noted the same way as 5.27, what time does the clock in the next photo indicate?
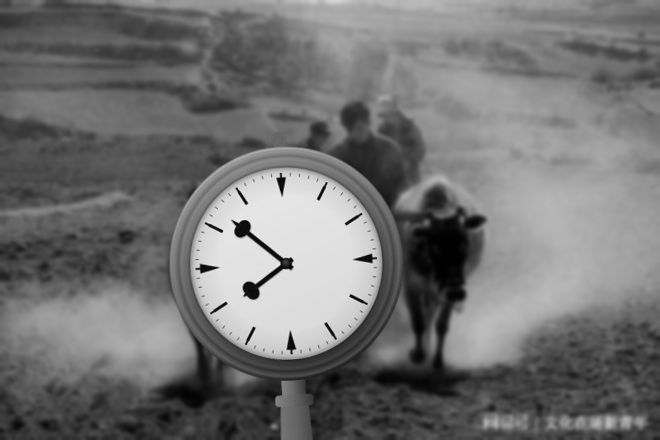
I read 7.52
